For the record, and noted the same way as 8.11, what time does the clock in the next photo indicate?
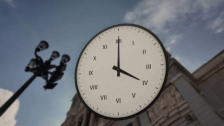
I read 4.00
